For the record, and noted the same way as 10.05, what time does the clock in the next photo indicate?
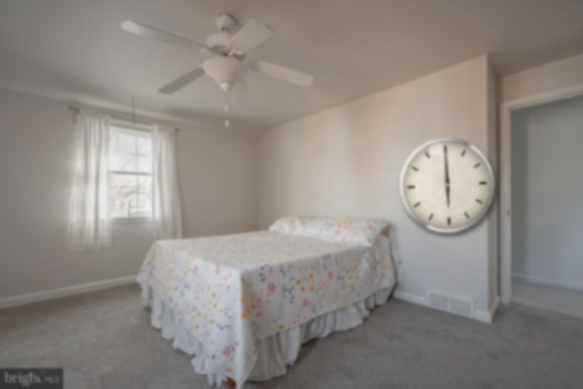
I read 6.00
